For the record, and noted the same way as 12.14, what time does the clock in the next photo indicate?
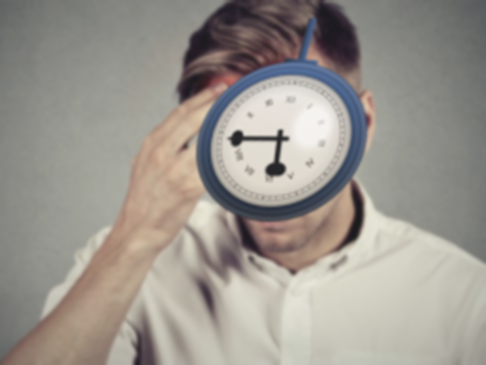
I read 5.44
